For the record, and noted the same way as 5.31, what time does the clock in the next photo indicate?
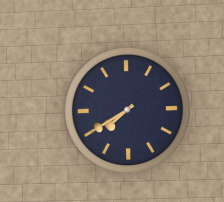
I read 7.40
